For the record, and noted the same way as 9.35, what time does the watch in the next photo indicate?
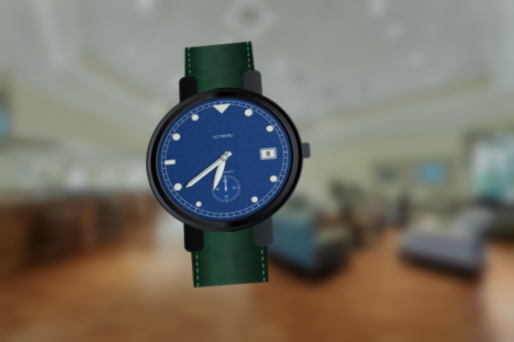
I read 6.39
